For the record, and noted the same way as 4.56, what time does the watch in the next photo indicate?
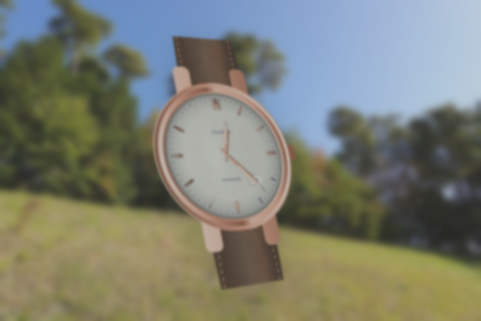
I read 12.23
